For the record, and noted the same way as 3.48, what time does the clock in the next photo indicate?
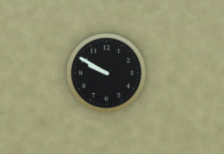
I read 9.50
